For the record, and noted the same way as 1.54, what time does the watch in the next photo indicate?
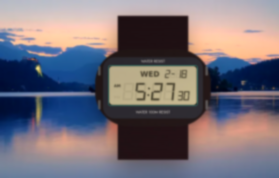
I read 5.27
